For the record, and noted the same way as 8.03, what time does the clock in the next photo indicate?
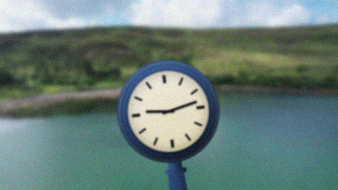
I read 9.13
